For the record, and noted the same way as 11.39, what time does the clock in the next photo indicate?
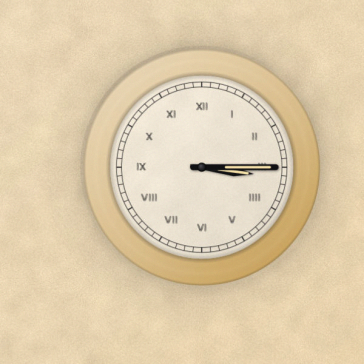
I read 3.15
